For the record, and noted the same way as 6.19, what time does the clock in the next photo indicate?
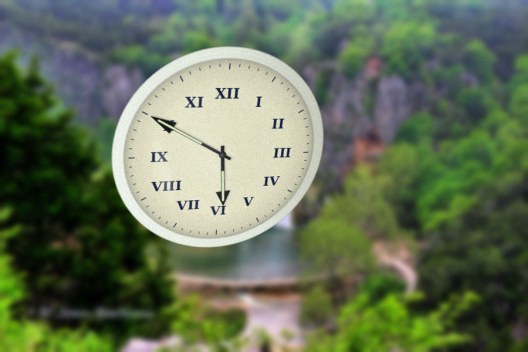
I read 5.50
